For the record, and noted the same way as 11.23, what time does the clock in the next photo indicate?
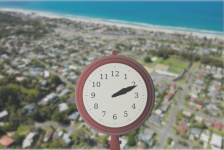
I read 2.11
